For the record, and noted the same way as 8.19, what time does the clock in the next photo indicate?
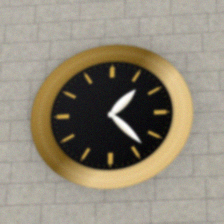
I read 1.23
